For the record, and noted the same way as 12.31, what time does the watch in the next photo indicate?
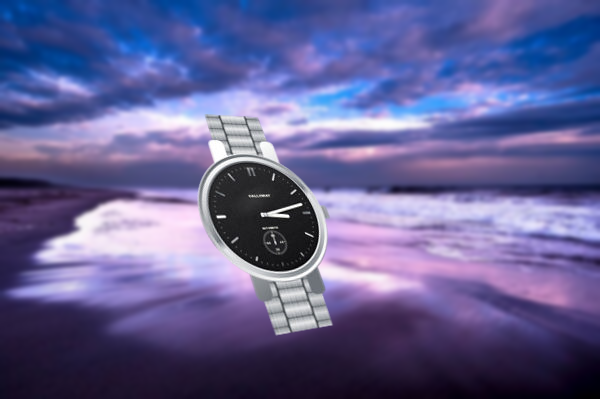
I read 3.13
